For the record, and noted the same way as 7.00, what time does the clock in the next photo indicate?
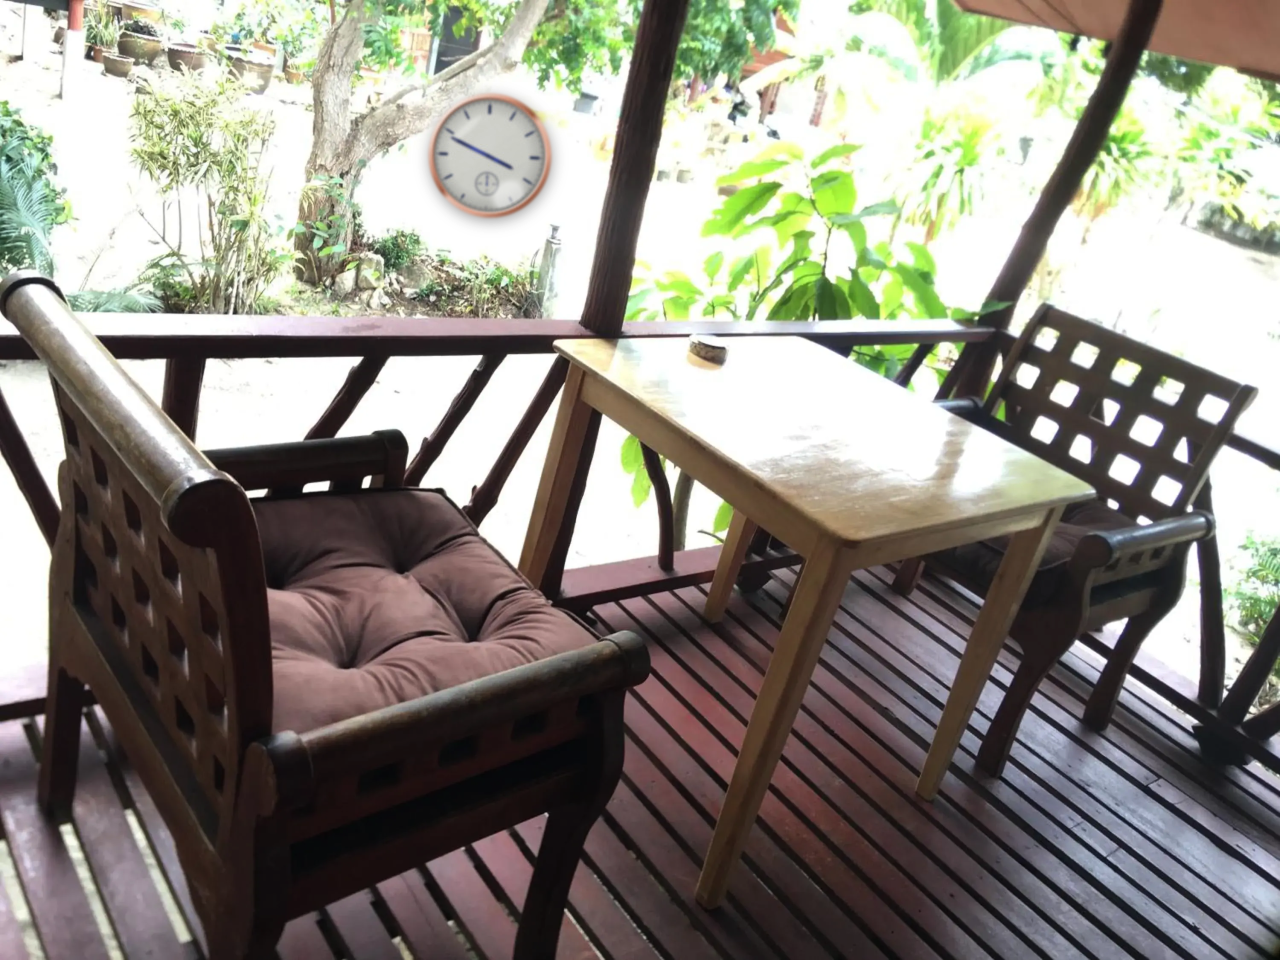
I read 3.49
